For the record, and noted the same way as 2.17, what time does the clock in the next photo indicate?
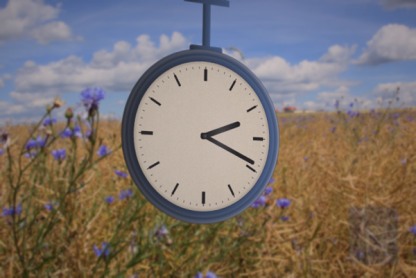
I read 2.19
